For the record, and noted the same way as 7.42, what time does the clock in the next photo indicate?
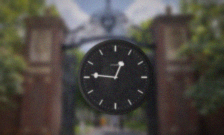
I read 12.46
